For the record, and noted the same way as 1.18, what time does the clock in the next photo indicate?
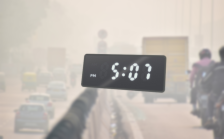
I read 5.07
